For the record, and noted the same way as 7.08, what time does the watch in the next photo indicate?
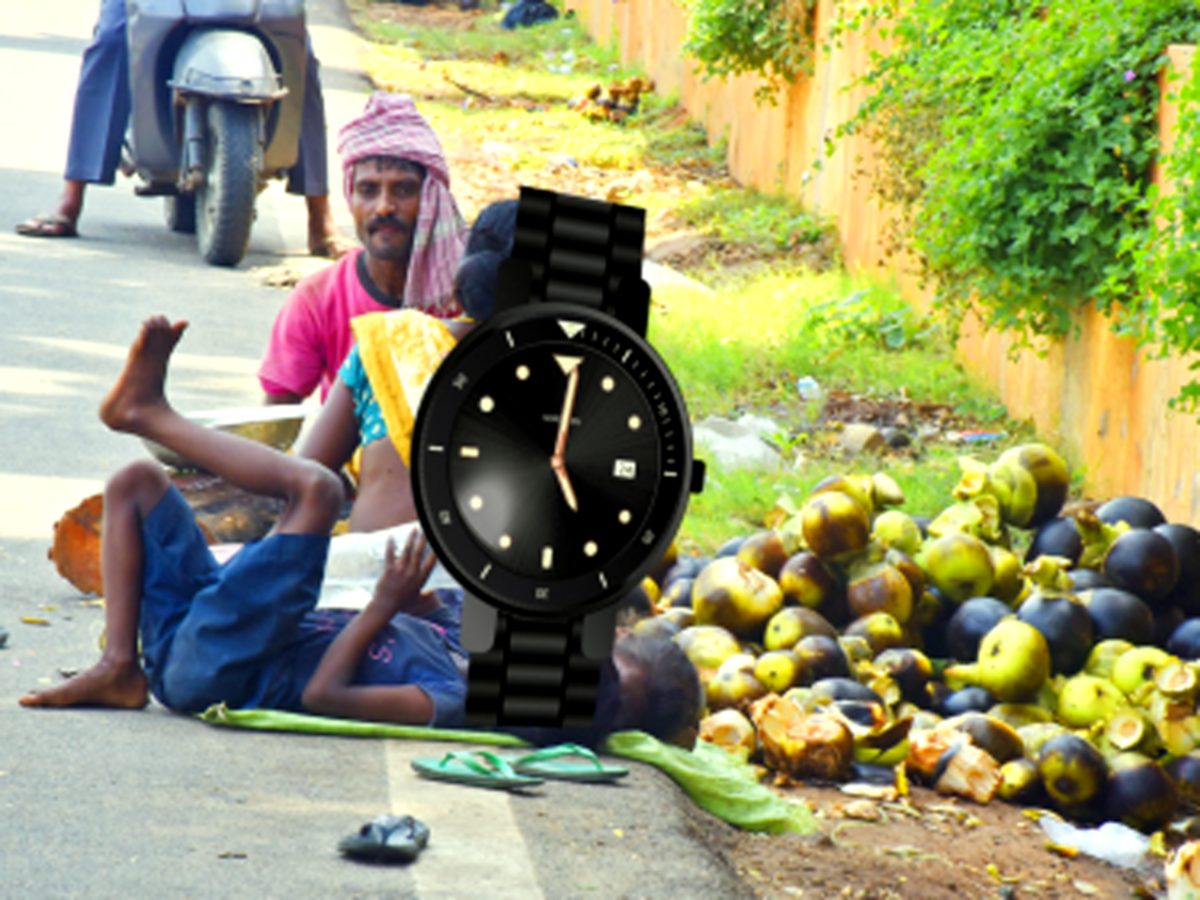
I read 5.01
